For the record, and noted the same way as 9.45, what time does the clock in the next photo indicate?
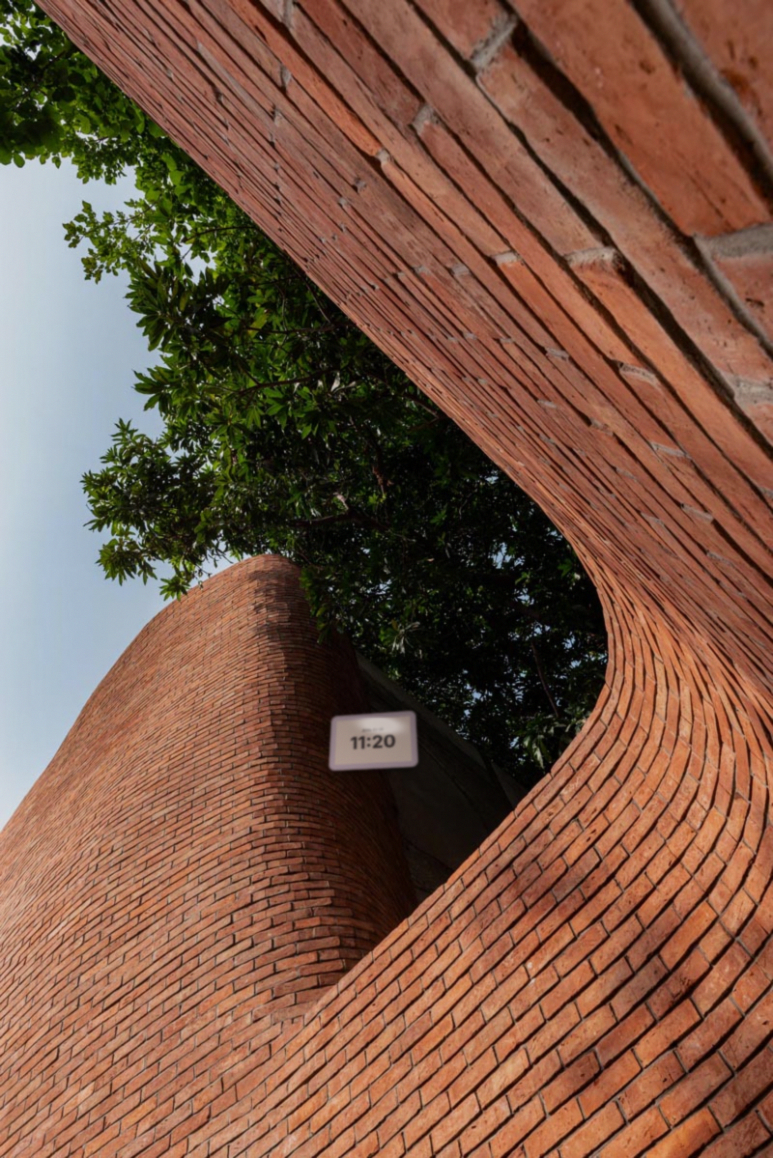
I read 11.20
